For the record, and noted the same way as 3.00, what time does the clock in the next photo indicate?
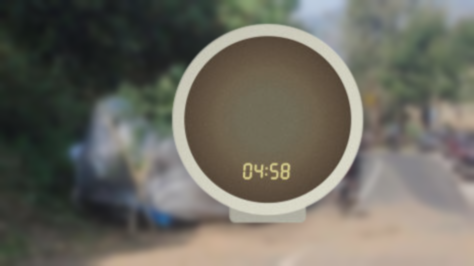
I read 4.58
